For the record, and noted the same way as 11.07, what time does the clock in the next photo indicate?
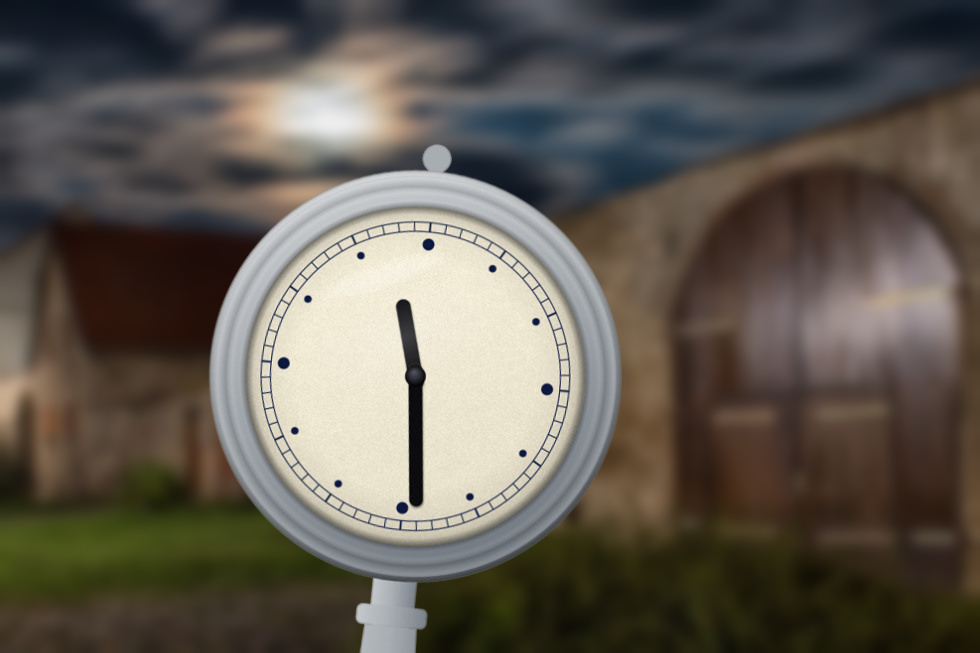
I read 11.29
